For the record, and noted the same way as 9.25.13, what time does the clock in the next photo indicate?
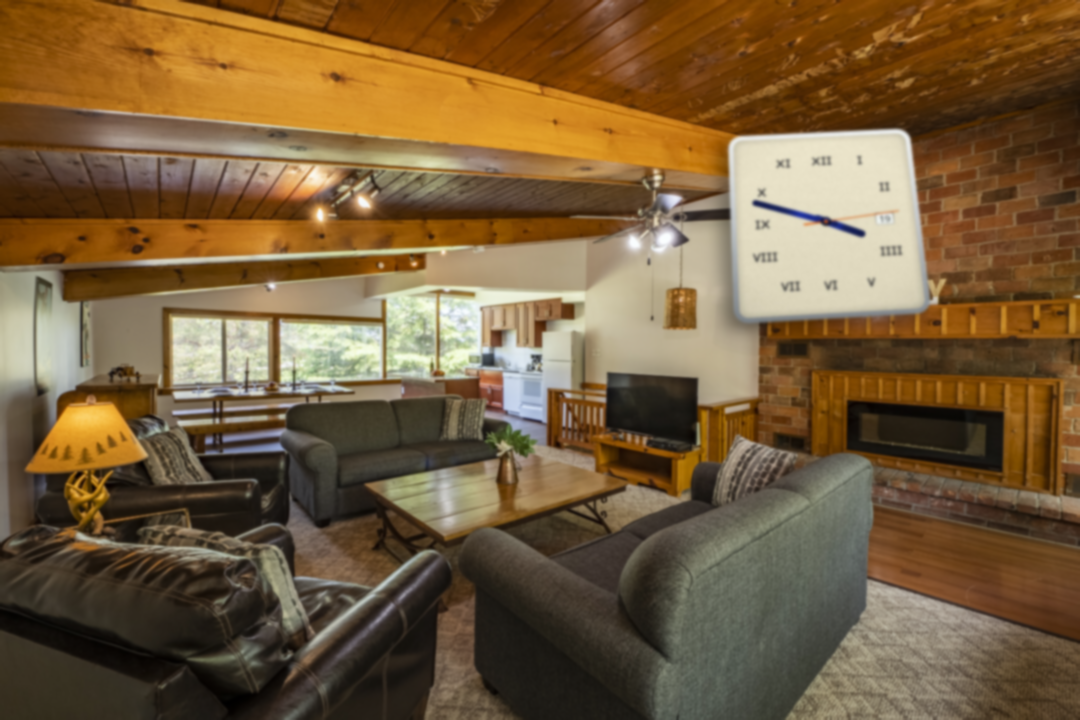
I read 3.48.14
